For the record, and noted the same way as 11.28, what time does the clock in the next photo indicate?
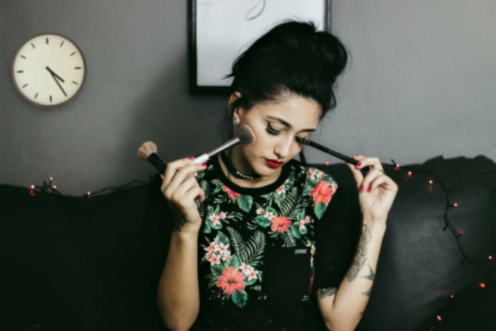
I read 4.25
